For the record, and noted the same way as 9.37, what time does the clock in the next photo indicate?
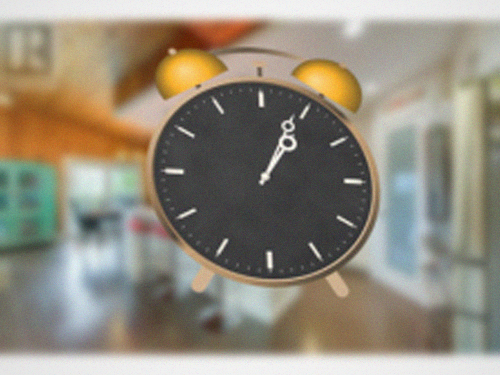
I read 1.04
